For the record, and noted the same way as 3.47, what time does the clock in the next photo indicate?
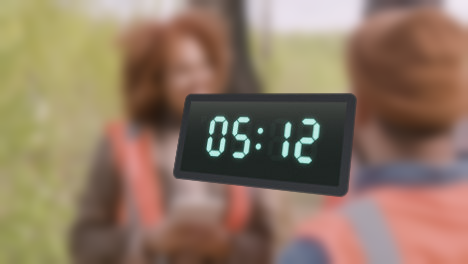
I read 5.12
